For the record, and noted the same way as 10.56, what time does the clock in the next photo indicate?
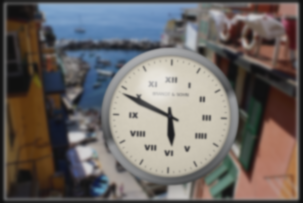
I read 5.49
